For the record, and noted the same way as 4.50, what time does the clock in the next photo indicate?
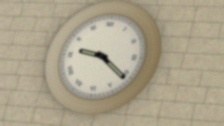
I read 9.21
